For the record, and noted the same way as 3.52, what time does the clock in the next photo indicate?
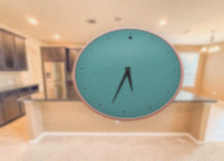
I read 5.33
